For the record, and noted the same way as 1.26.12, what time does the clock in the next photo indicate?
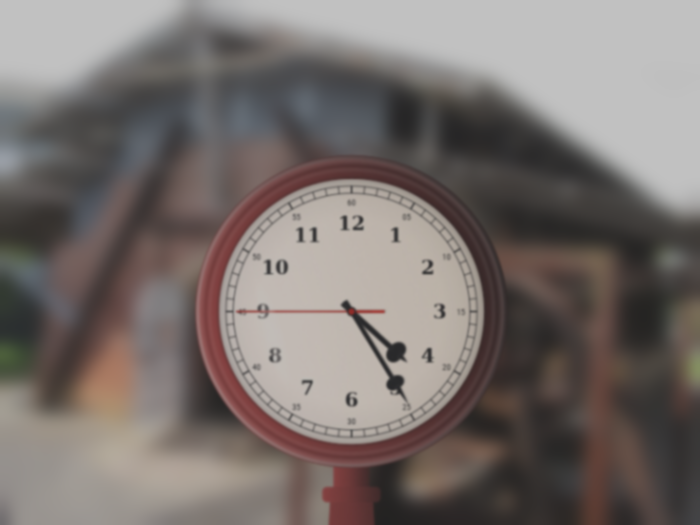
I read 4.24.45
